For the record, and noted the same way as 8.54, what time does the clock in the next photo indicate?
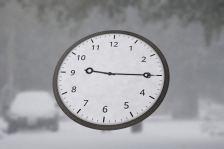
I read 9.15
